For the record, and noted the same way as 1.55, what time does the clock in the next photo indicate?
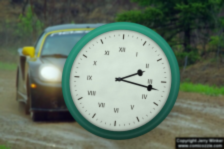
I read 2.17
